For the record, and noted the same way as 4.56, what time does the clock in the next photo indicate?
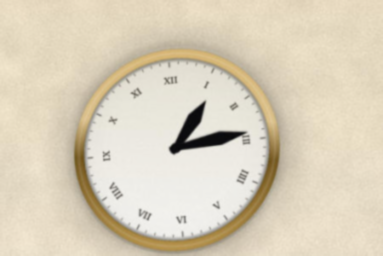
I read 1.14
